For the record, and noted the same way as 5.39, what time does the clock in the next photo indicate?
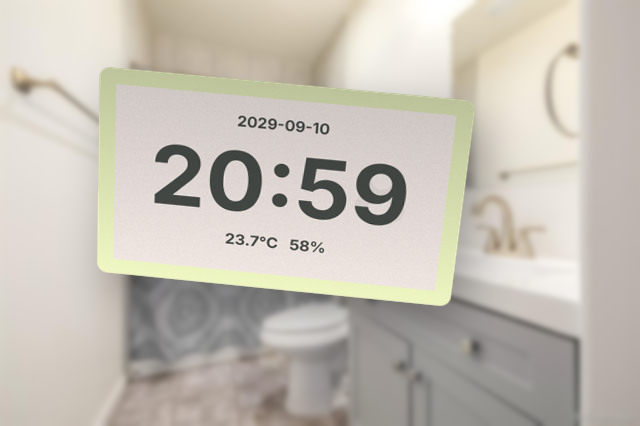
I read 20.59
